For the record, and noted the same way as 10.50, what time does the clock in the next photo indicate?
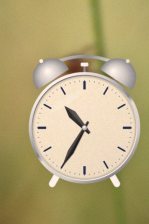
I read 10.35
